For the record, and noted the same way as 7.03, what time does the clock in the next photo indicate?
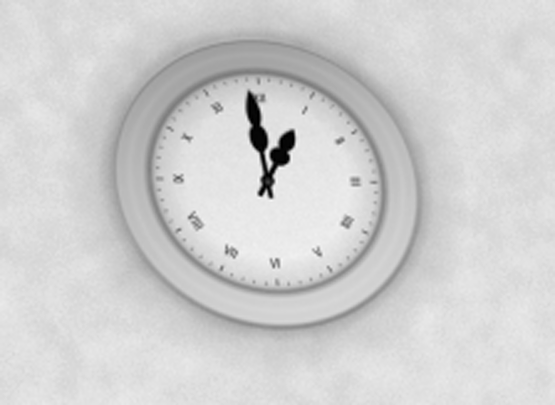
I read 12.59
